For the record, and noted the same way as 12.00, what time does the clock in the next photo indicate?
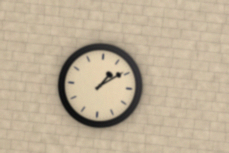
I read 1.09
